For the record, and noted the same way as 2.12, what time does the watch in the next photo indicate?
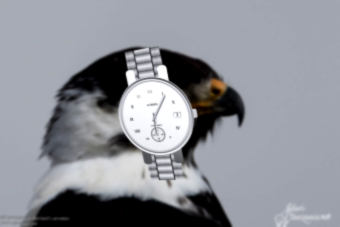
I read 6.06
